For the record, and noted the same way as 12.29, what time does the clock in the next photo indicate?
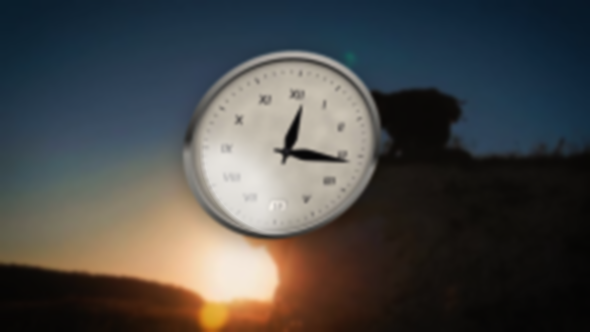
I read 12.16
